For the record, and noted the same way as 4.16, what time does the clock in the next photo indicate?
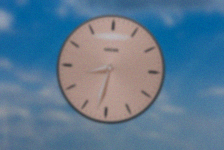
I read 8.32
